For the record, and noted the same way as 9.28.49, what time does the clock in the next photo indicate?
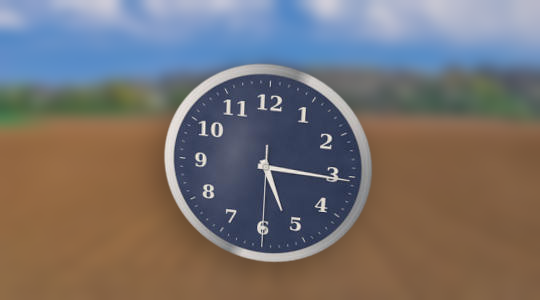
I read 5.15.30
